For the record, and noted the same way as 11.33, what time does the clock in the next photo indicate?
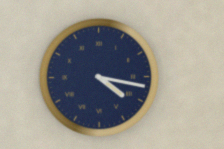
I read 4.17
